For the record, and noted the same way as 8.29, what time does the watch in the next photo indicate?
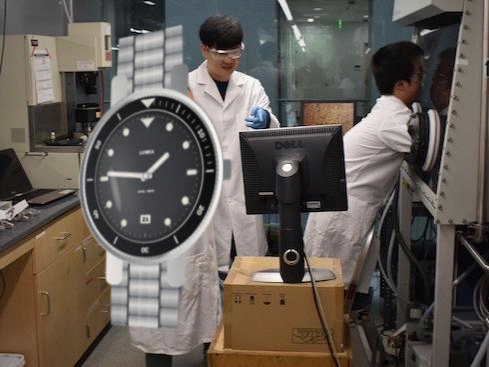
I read 1.46
